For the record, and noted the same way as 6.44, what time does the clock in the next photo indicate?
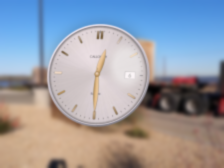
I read 12.30
